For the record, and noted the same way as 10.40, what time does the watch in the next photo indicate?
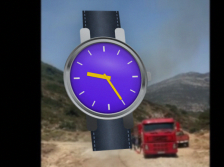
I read 9.25
